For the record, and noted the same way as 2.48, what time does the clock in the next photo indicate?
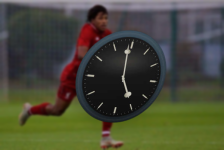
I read 4.59
